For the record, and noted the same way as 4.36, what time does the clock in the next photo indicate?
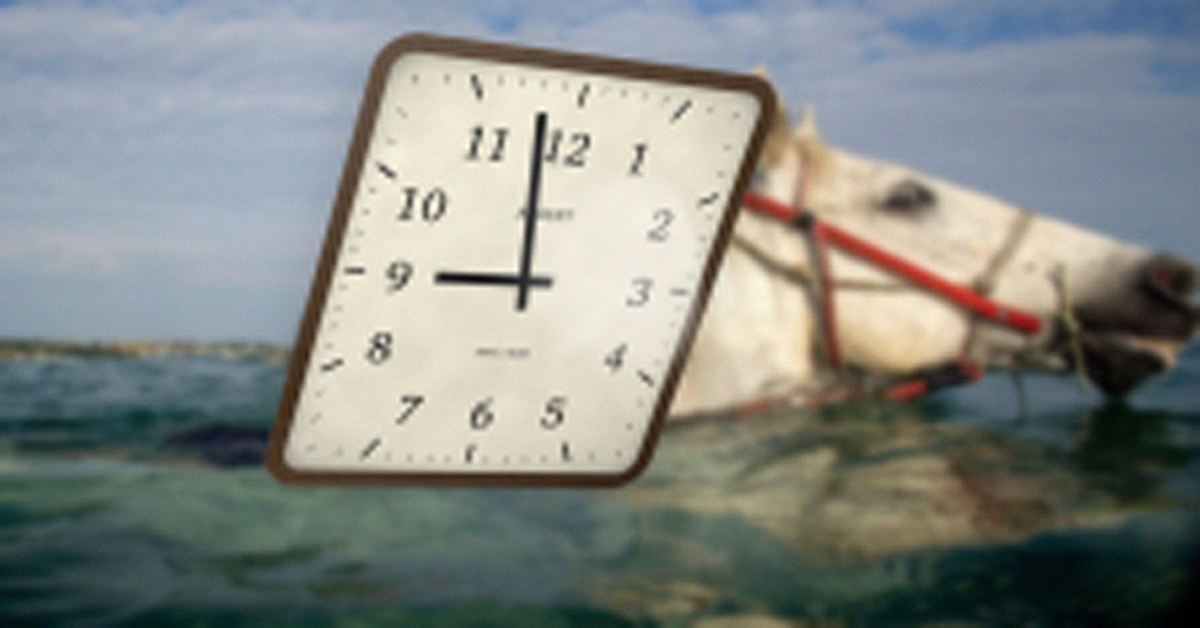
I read 8.58
